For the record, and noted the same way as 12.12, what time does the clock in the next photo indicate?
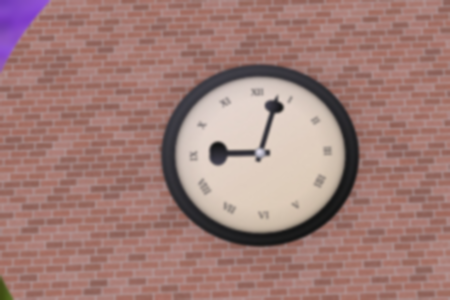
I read 9.03
